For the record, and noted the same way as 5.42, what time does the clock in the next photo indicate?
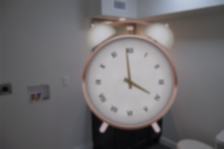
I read 3.59
